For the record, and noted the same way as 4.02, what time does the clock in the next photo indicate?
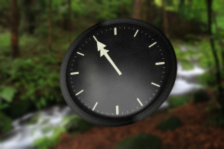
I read 10.55
